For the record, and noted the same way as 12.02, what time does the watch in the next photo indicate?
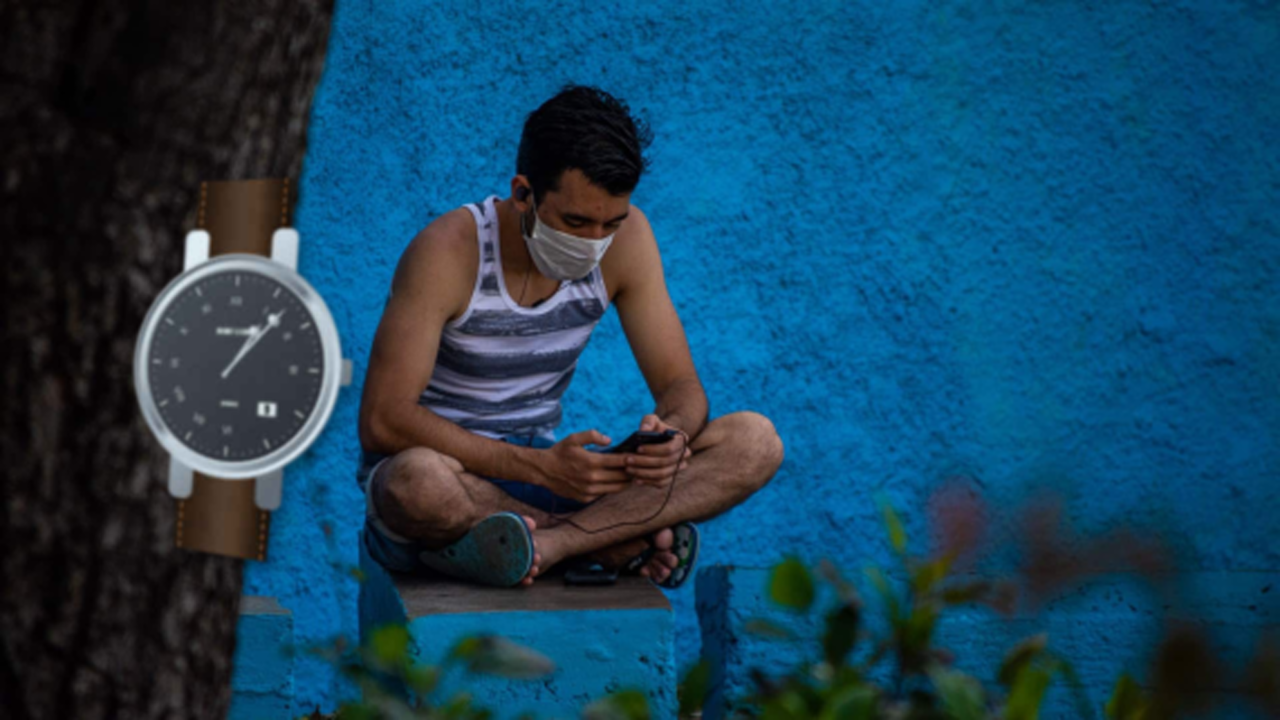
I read 1.07
